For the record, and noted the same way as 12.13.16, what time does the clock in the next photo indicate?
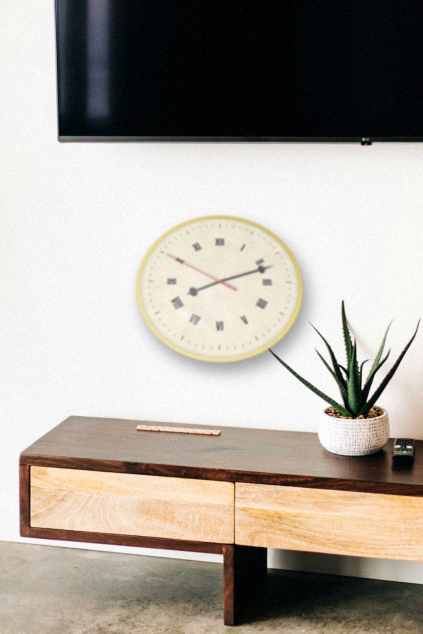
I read 8.11.50
